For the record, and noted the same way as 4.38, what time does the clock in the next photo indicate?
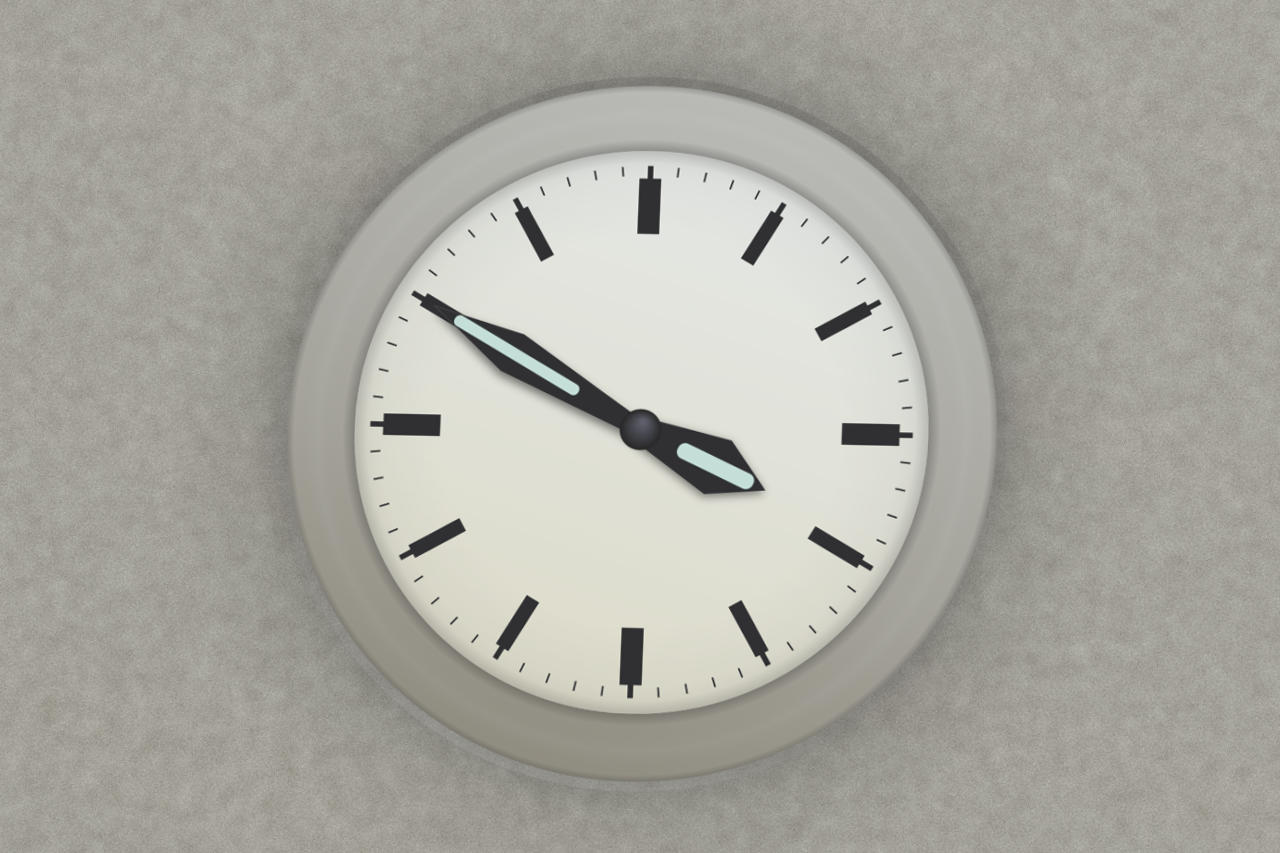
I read 3.50
